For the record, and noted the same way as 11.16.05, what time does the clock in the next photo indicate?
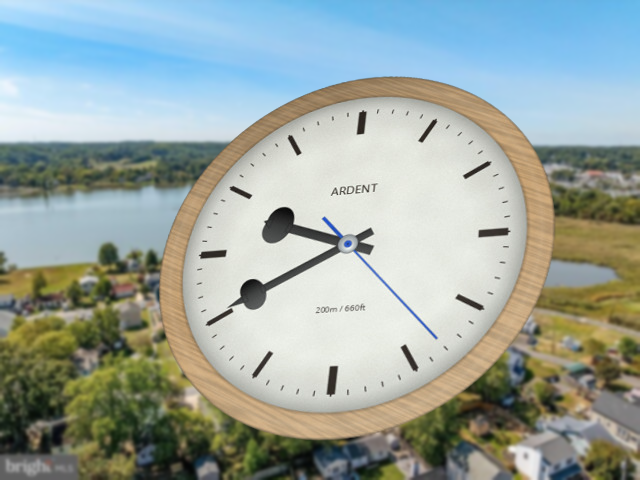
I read 9.40.23
